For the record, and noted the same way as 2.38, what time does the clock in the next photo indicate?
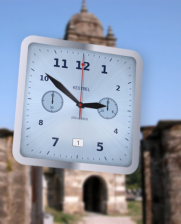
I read 2.51
